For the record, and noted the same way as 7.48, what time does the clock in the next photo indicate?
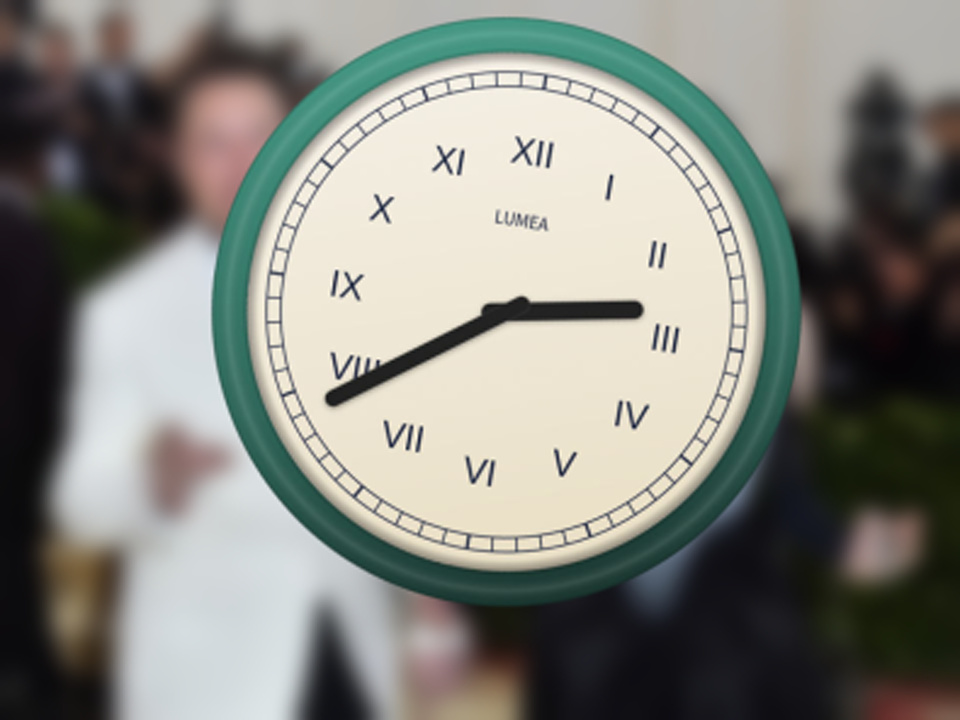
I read 2.39
